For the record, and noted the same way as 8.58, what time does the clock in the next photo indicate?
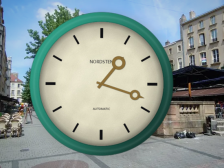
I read 1.18
